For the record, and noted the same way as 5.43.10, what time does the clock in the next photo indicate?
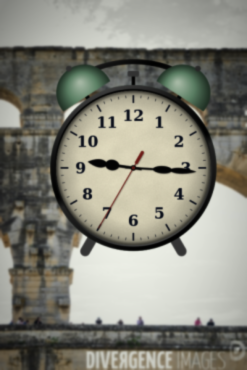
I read 9.15.35
